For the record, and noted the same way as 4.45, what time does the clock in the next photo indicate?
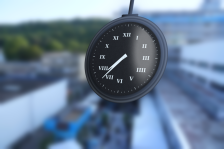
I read 7.37
